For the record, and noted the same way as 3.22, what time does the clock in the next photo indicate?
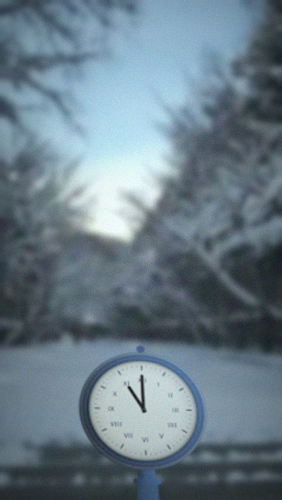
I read 11.00
